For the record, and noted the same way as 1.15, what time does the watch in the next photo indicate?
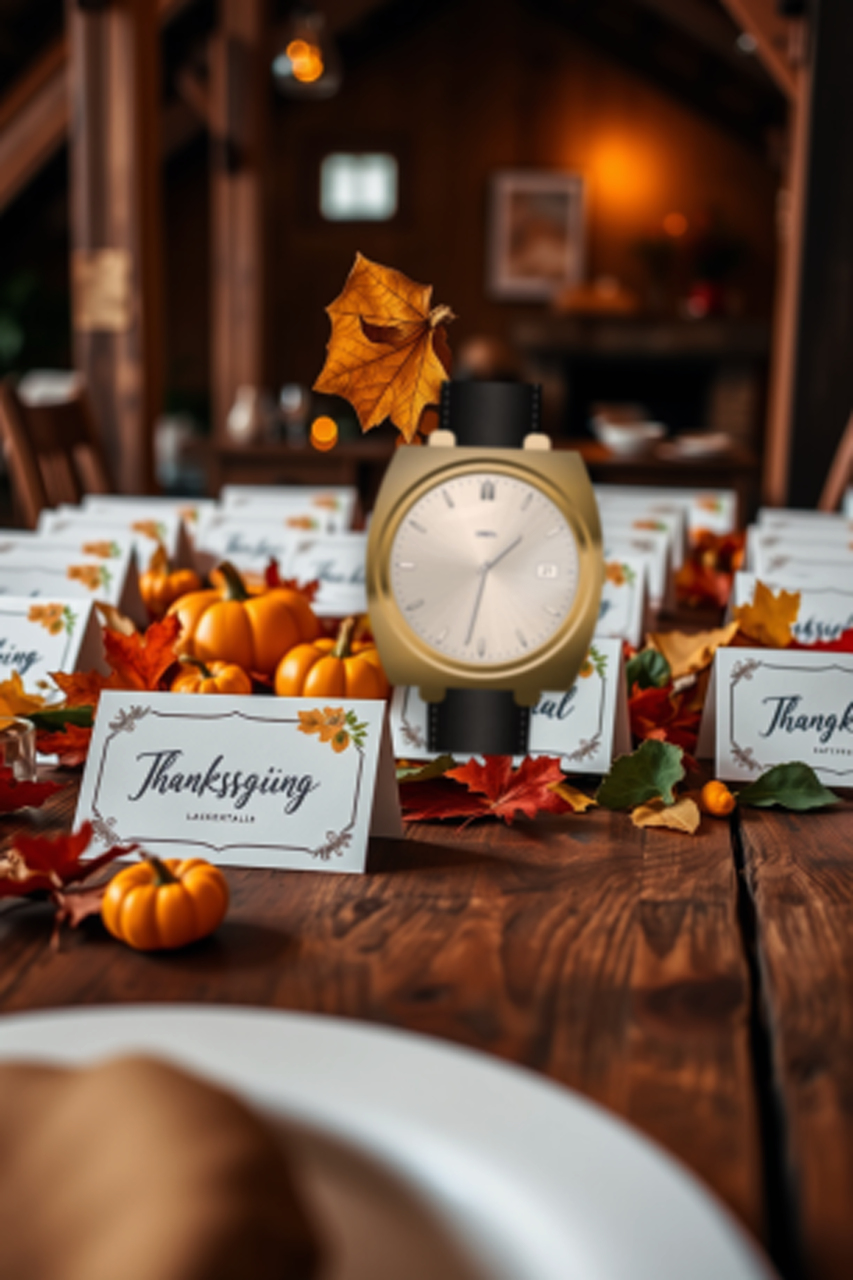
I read 1.32
